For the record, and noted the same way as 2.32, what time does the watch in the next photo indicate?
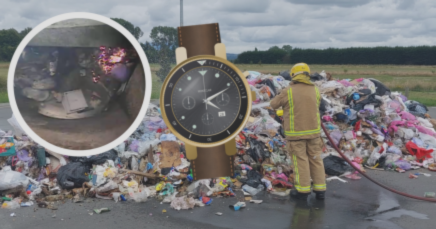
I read 4.11
